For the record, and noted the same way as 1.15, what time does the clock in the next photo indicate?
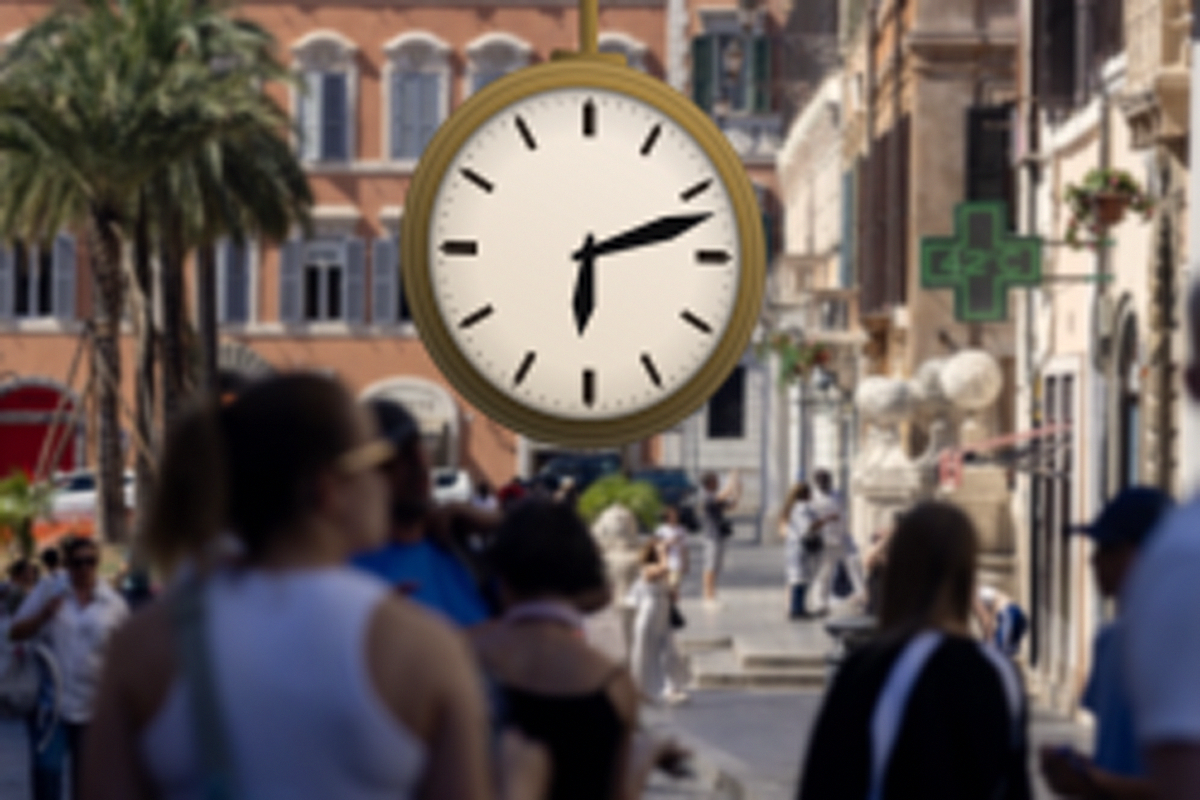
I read 6.12
